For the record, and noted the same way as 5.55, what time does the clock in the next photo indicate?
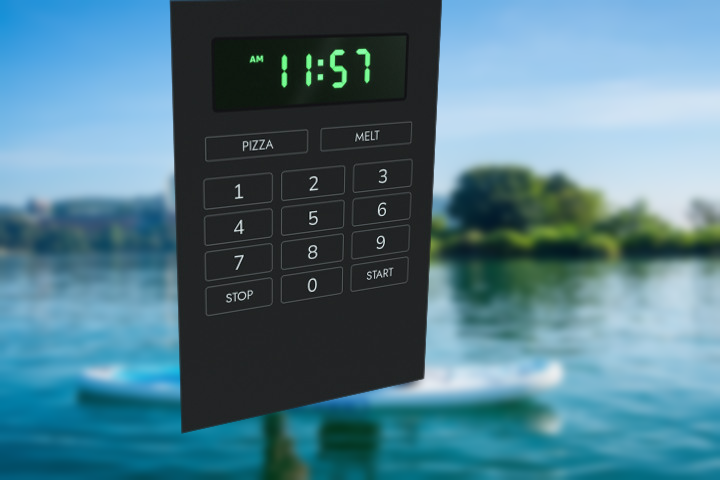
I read 11.57
